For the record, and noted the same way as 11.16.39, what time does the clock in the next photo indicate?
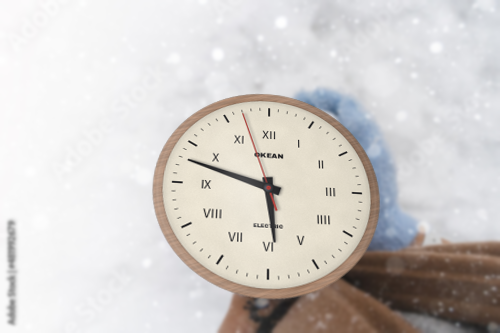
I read 5.47.57
